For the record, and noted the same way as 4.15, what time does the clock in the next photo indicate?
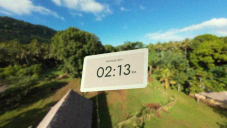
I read 2.13
